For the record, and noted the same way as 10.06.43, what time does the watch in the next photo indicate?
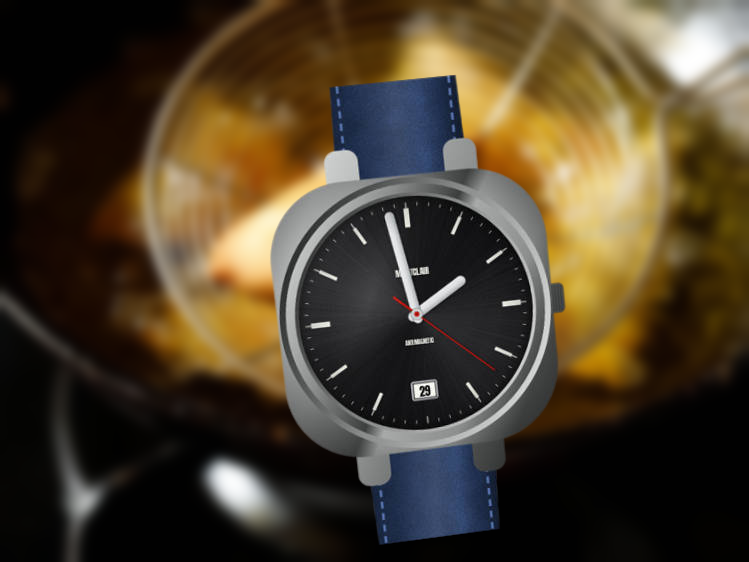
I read 1.58.22
